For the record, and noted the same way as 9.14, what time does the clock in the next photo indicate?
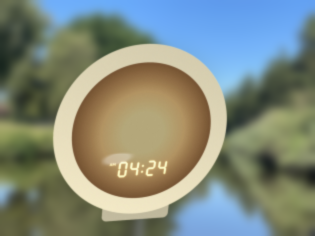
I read 4.24
